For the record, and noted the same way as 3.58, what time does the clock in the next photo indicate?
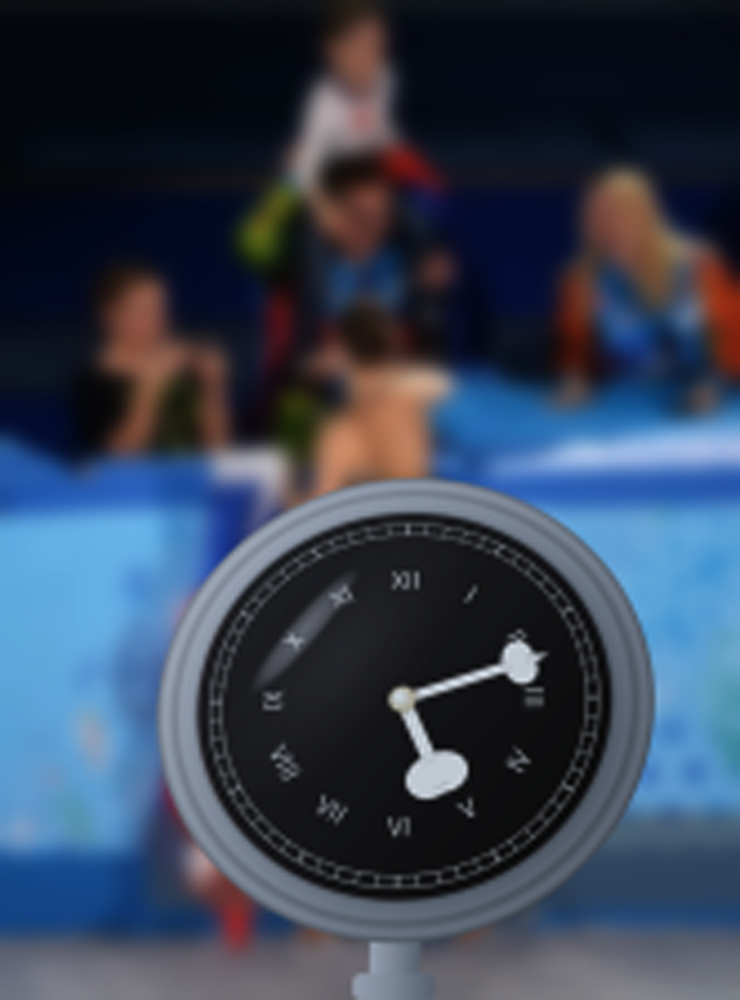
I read 5.12
